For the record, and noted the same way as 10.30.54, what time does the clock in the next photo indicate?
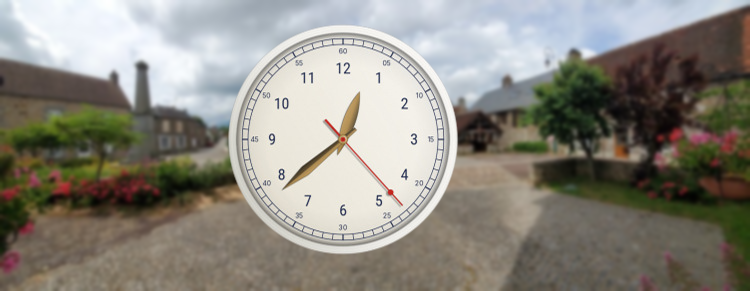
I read 12.38.23
